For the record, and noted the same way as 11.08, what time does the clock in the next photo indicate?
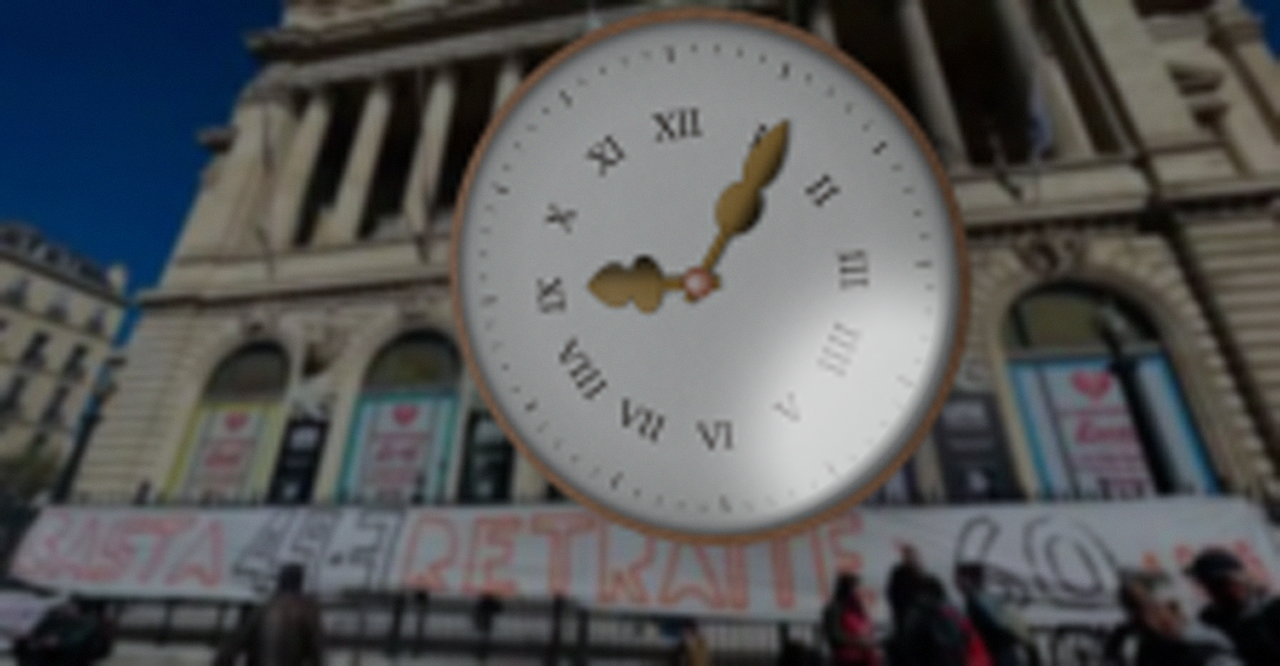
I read 9.06
